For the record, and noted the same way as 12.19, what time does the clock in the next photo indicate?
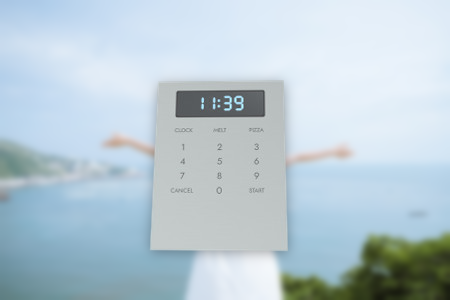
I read 11.39
